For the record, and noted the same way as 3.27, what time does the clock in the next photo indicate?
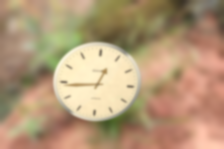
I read 12.44
